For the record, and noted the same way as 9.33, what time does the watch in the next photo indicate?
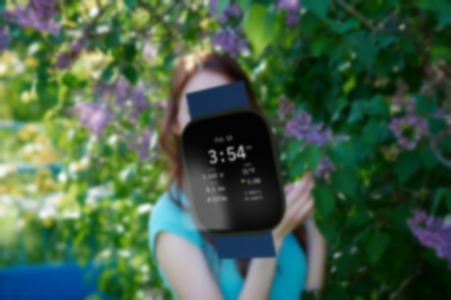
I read 3.54
